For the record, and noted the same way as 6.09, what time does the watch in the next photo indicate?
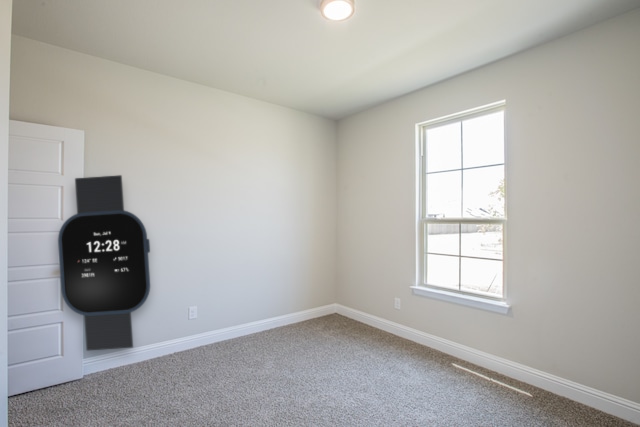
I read 12.28
